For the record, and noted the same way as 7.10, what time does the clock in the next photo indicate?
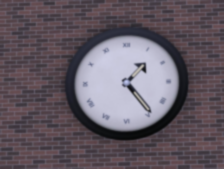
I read 1.24
